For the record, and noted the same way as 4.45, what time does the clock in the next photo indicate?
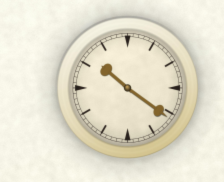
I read 10.21
